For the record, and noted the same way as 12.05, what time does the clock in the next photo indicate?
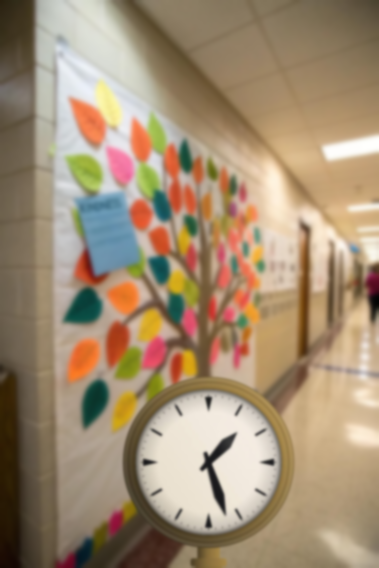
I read 1.27
